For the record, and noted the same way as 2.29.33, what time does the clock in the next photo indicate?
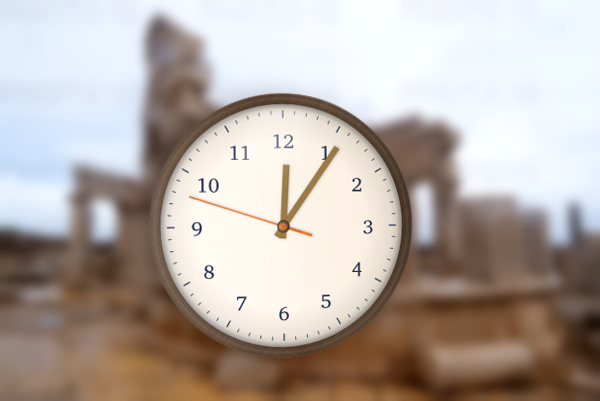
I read 12.05.48
